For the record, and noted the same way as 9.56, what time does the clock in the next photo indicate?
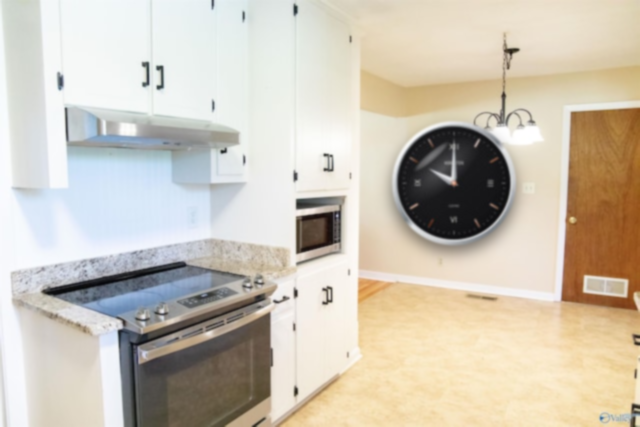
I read 10.00
